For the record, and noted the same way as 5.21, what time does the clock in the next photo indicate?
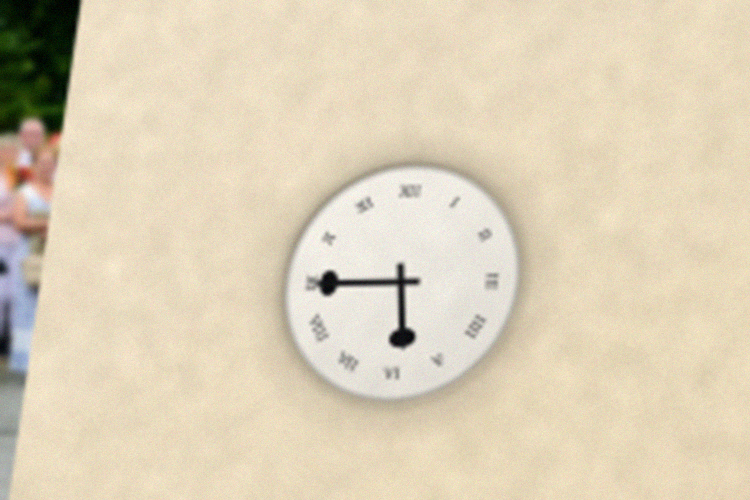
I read 5.45
